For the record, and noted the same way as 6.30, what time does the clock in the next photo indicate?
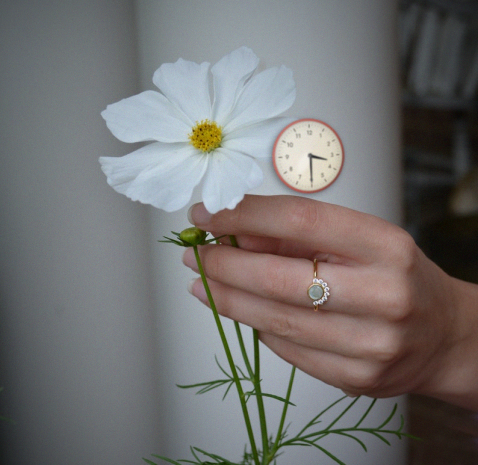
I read 3.30
